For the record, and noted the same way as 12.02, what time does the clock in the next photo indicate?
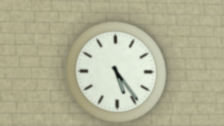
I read 5.24
